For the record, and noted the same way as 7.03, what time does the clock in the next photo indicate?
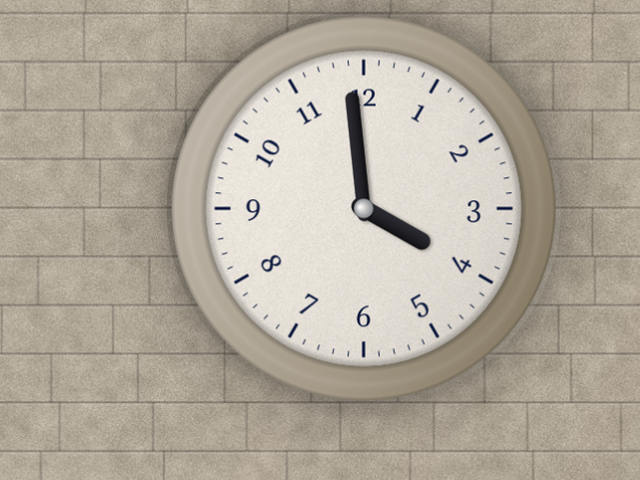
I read 3.59
